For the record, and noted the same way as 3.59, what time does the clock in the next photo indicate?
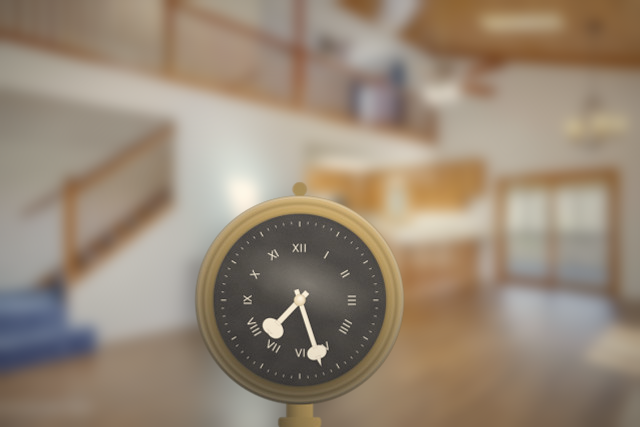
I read 7.27
